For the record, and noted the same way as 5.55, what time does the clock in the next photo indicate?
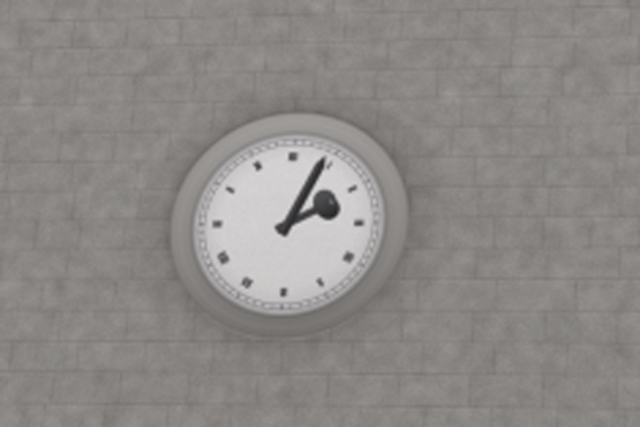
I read 2.04
